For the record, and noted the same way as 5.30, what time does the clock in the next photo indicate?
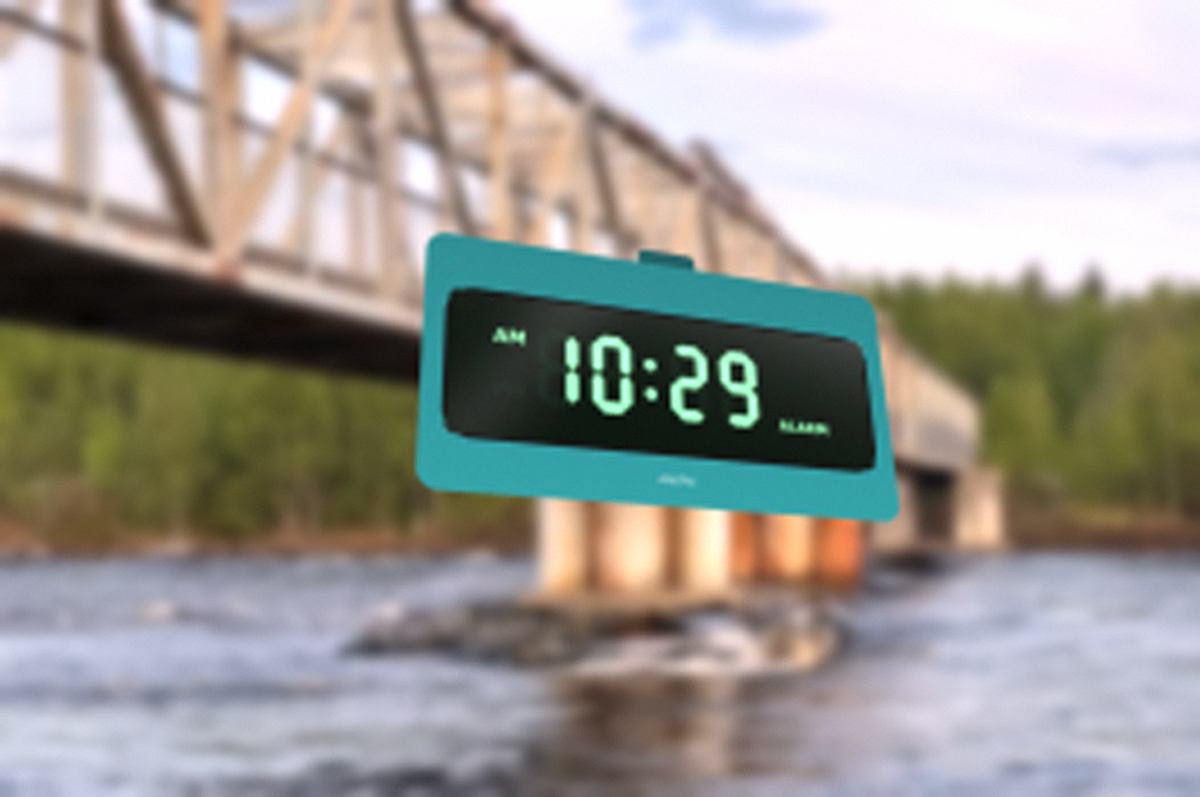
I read 10.29
